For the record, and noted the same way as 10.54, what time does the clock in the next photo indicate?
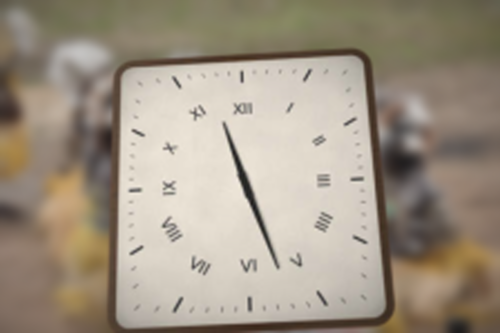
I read 11.27
